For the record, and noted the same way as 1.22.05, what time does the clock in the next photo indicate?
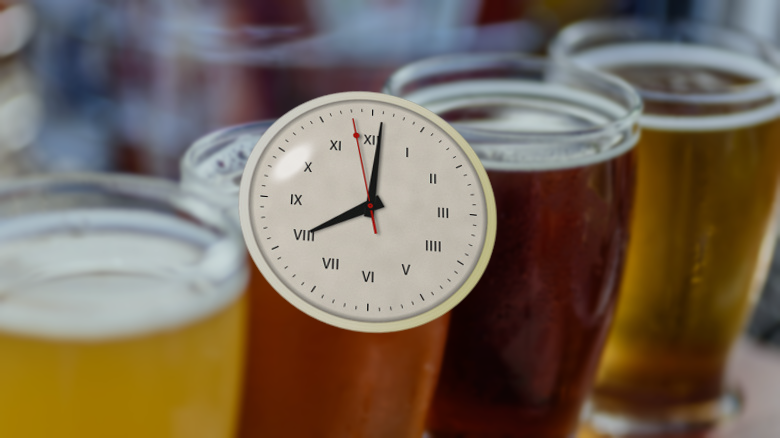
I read 8.00.58
